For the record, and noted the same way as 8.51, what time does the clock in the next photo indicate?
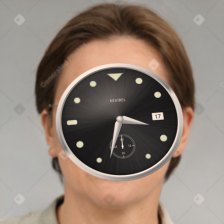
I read 3.33
